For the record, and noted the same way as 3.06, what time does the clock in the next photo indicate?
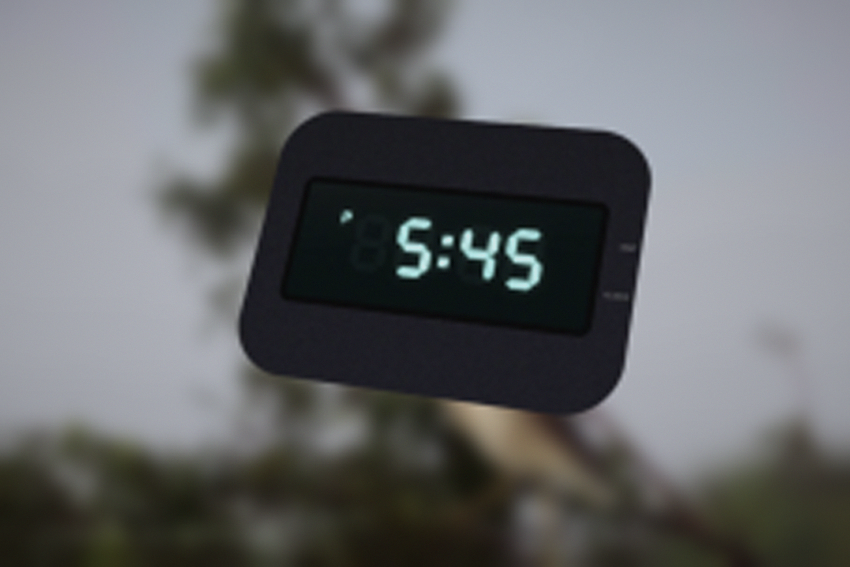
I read 5.45
